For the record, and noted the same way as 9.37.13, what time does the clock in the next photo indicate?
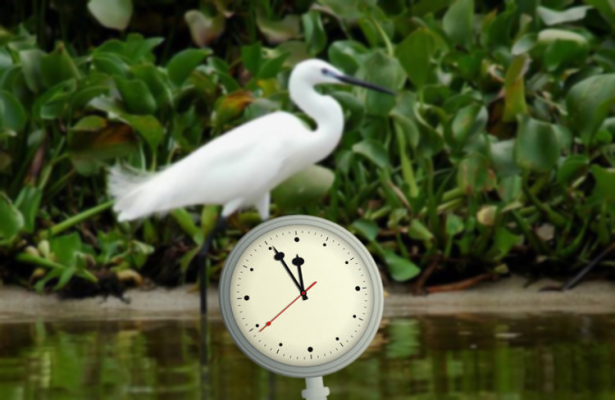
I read 11.55.39
